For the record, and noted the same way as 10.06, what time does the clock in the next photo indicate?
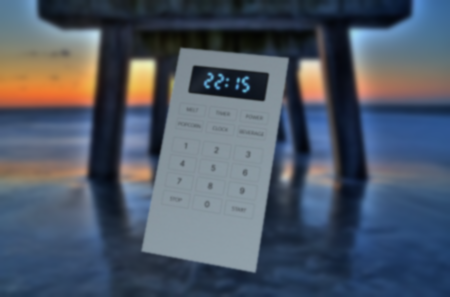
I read 22.15
